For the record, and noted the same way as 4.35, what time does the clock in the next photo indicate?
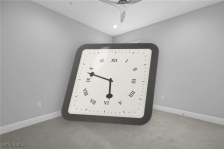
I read 5.48
